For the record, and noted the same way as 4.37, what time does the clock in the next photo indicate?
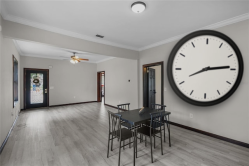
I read 8.14
